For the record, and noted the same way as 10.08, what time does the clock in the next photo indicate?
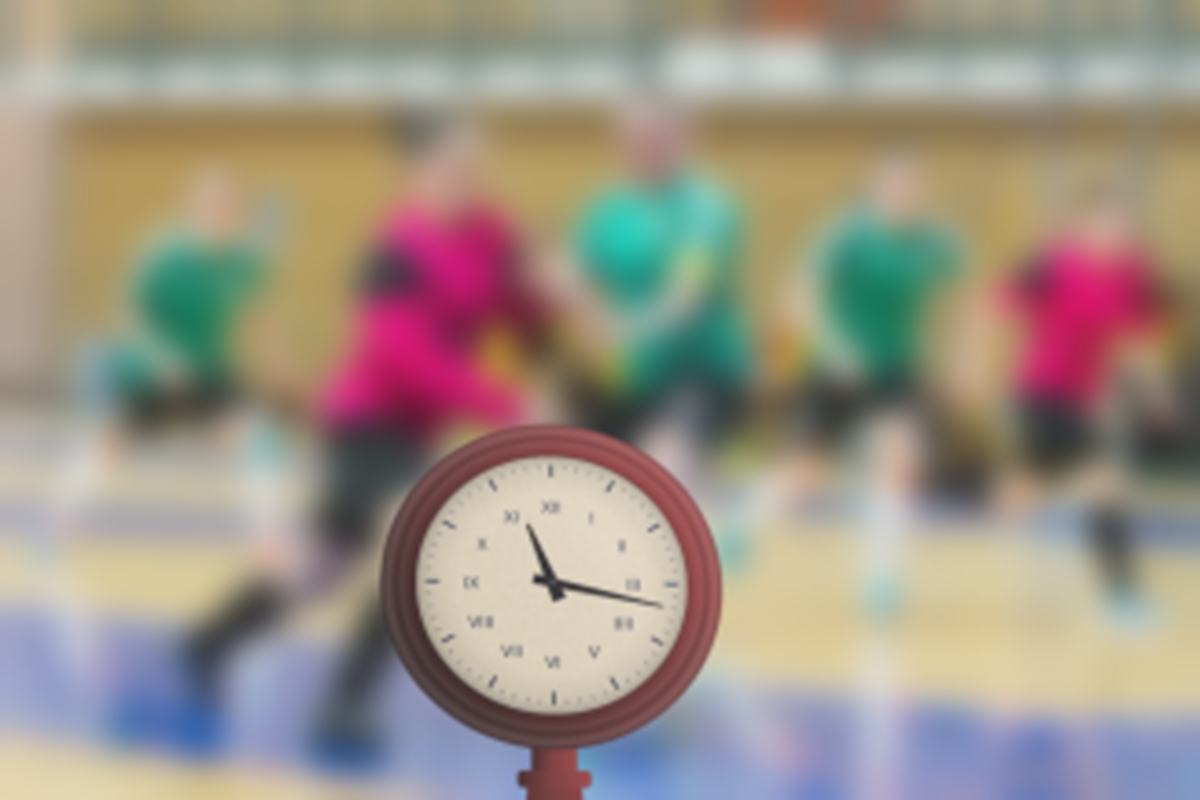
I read 11.17
